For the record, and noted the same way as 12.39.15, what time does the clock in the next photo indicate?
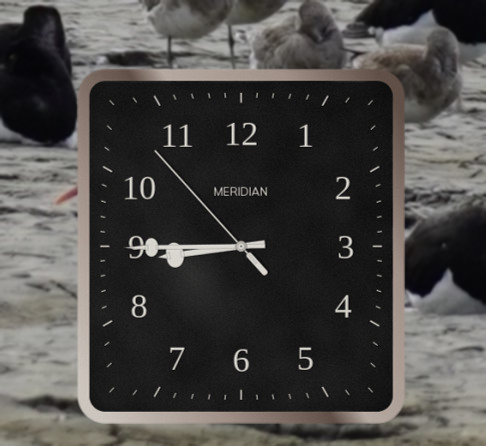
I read 8.44.53
